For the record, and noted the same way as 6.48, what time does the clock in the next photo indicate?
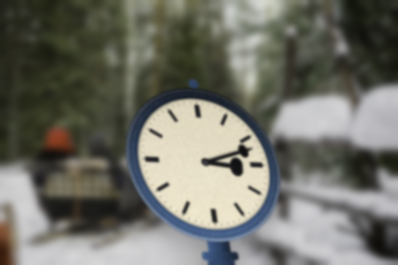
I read 3.12
